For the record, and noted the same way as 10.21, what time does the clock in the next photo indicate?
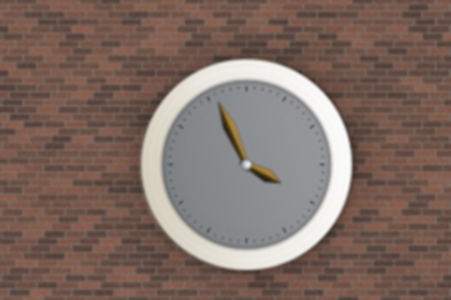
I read 3.56
